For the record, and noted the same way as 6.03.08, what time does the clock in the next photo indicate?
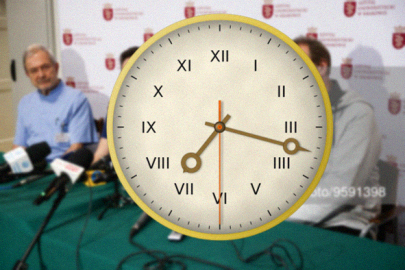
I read 7.17.30
